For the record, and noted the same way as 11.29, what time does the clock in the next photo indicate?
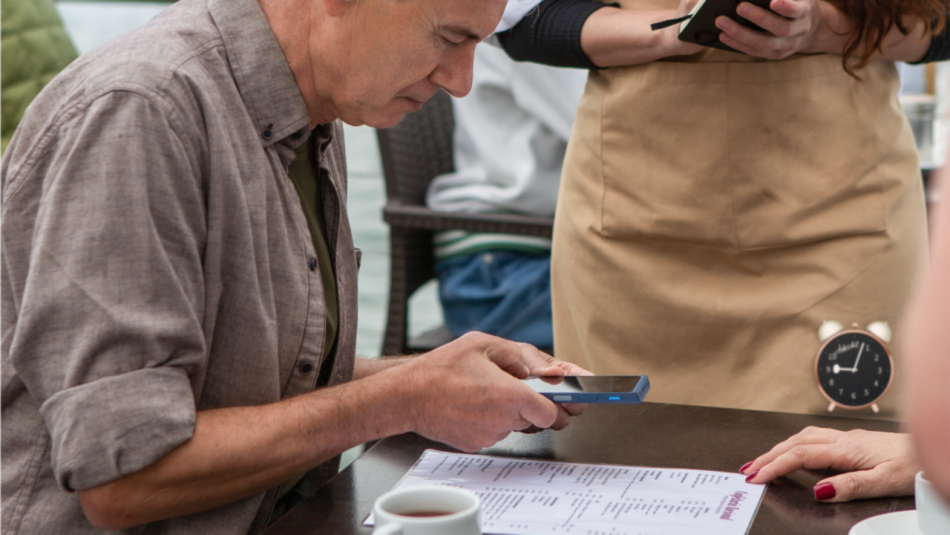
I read 9.03
